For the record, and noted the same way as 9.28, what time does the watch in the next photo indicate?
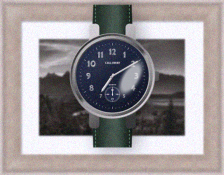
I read 7.10
